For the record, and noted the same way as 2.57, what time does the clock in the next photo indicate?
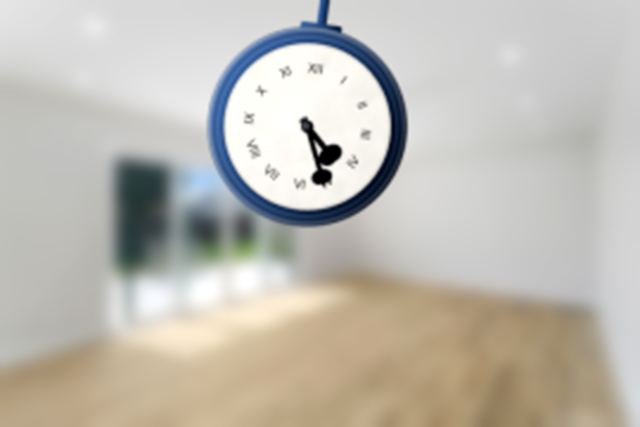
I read 4.26
